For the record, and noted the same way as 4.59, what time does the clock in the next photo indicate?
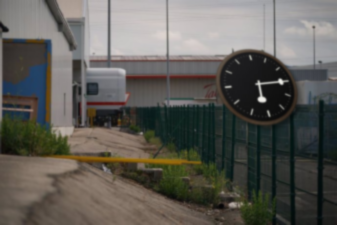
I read 6.15
